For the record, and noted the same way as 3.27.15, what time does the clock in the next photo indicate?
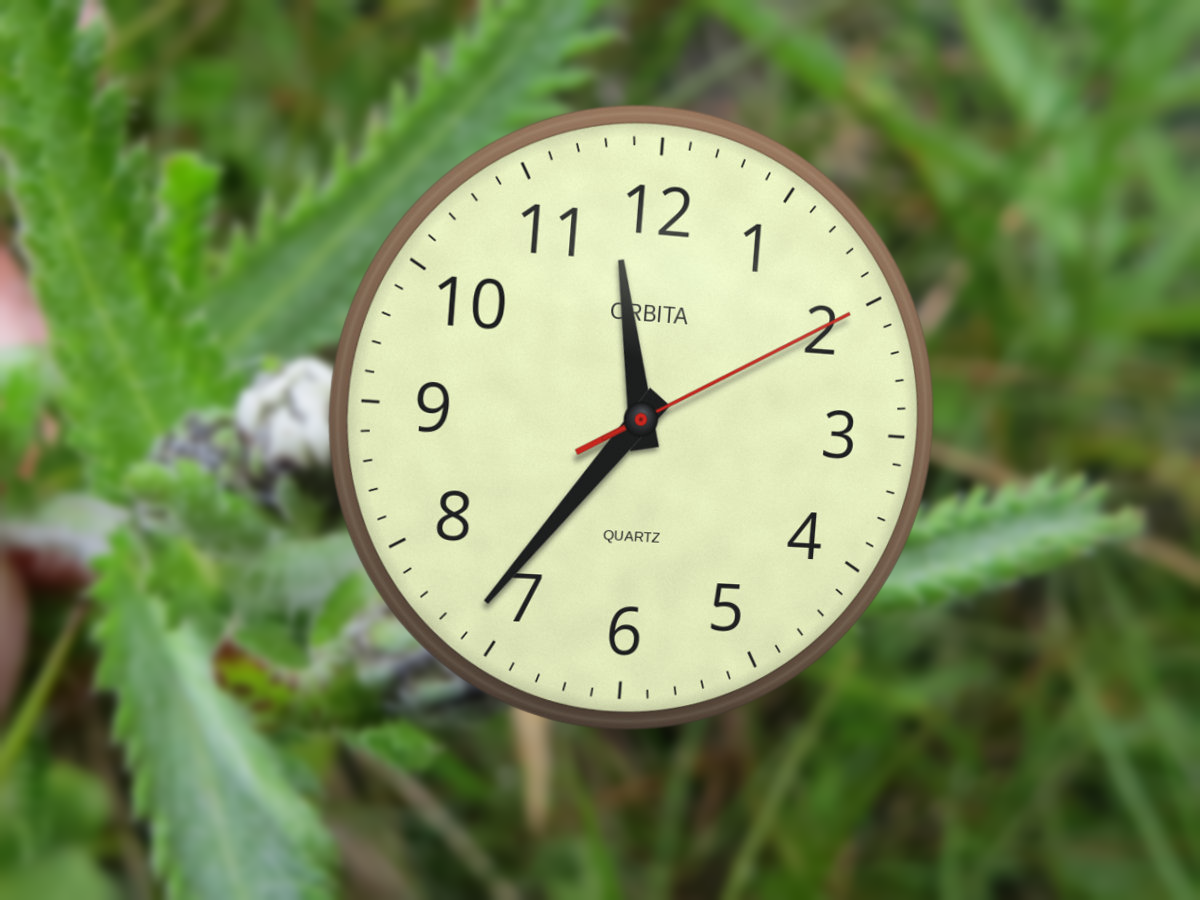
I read 11.36.10
